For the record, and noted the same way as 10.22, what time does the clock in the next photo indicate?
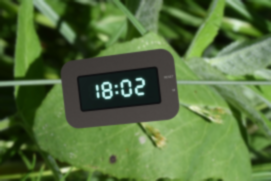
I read 18.02
